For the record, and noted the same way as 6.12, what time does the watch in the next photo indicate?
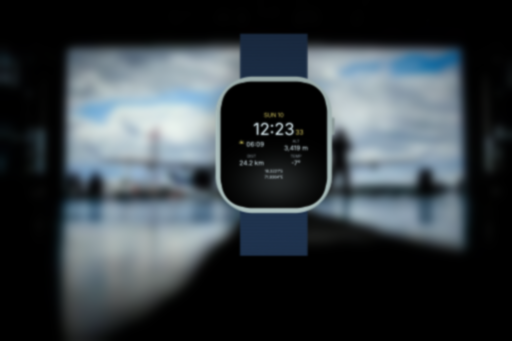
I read 12.23
